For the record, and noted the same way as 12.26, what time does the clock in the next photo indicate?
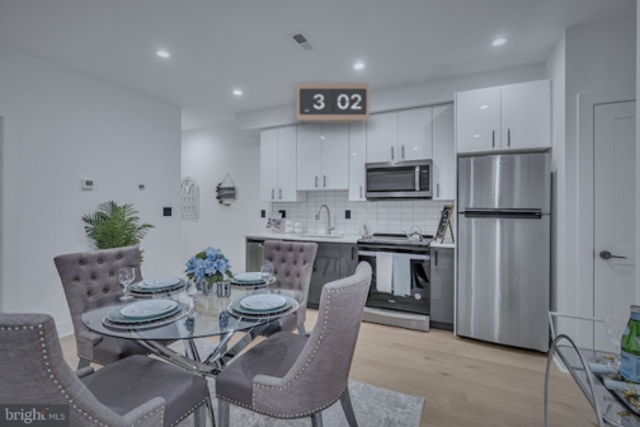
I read 3.02
